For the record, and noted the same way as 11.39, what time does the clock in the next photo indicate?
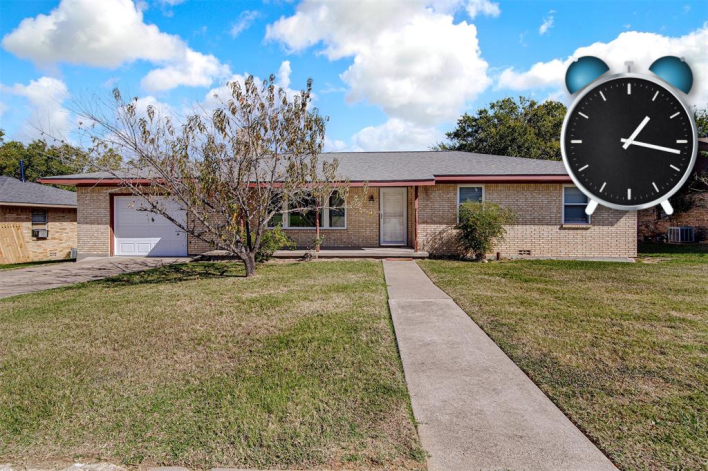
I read 1.17
